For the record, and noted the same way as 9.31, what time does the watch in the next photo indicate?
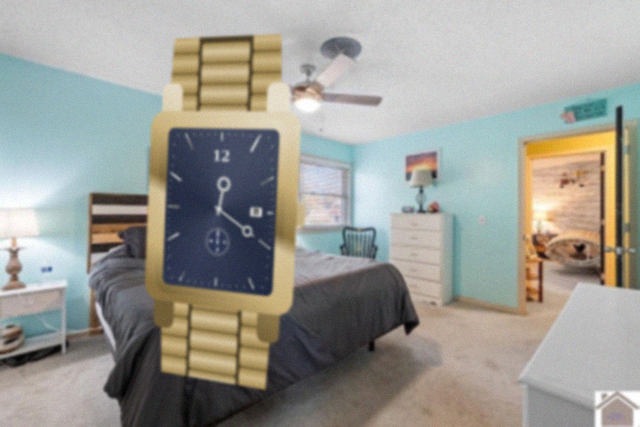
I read 12.20
